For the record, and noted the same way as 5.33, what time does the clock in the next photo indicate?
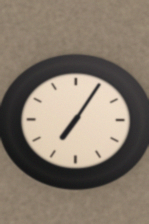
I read 7.05
